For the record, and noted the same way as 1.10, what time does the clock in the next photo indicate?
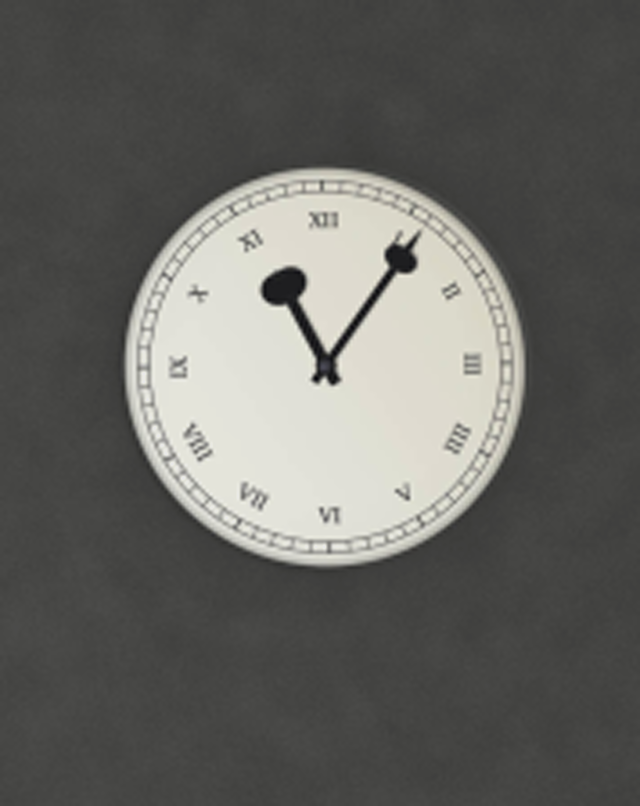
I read 11.06
